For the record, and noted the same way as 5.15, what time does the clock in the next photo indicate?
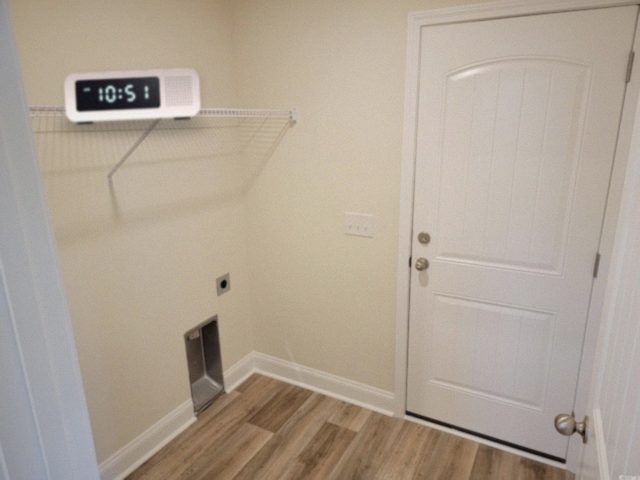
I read 10.51
